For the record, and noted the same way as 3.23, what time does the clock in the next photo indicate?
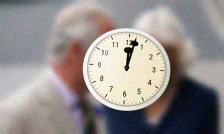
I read 12.02
